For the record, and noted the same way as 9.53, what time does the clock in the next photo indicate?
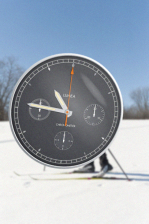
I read 10.46
